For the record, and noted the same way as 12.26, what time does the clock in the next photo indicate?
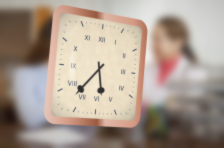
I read 5.37
